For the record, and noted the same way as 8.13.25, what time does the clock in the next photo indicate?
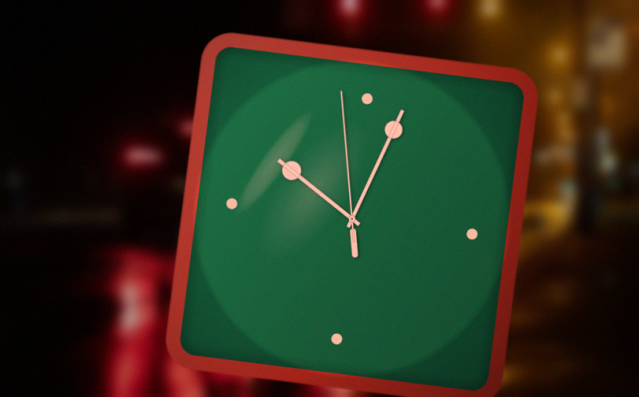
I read 10.02.58
